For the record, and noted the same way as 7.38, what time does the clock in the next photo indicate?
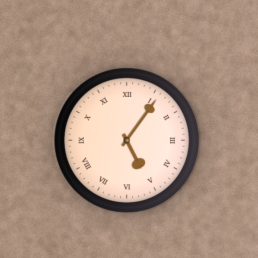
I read 5.06
